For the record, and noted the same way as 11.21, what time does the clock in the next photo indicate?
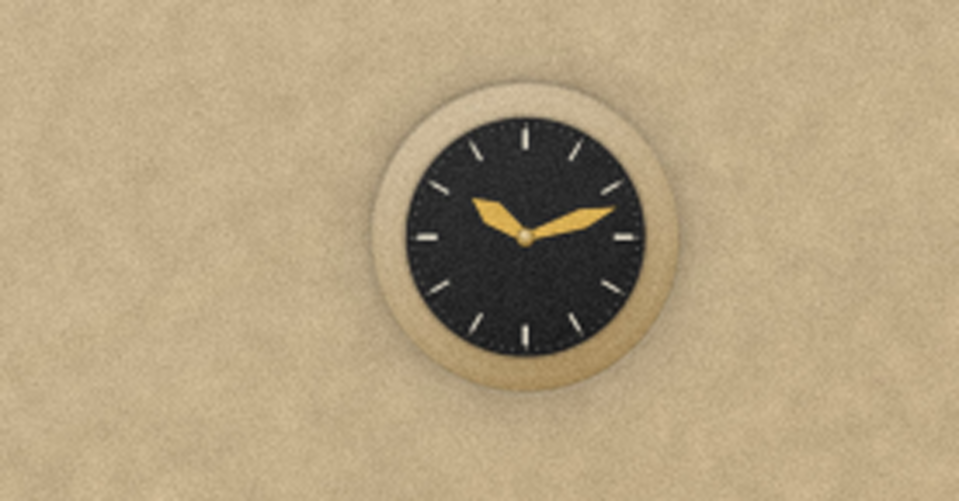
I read 10.12
